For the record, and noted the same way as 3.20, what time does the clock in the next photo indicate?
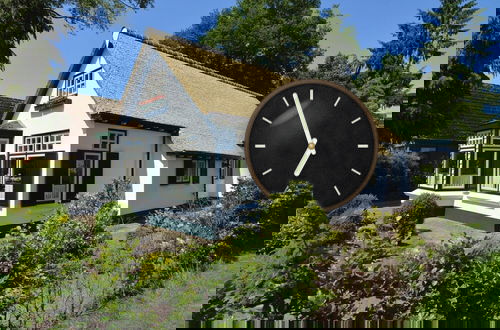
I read 6.57
